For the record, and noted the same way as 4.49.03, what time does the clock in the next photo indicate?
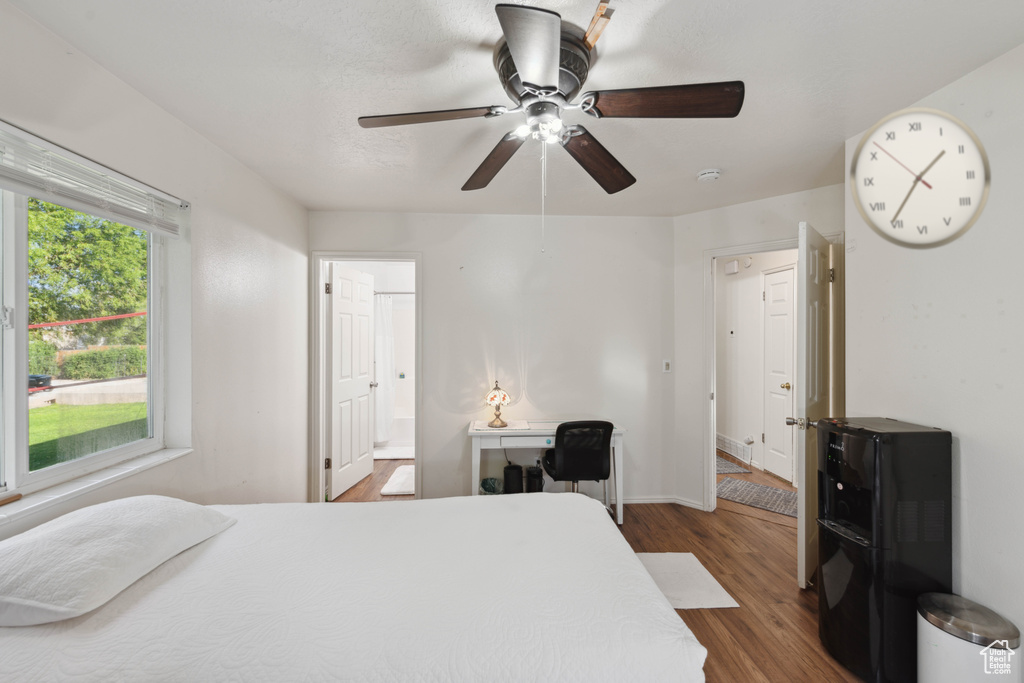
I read 1.35.52
